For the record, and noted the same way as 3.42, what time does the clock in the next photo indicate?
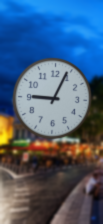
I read 9.04
